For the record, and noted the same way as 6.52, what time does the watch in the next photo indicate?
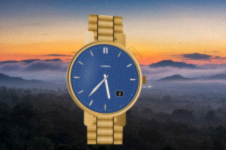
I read 5.37
